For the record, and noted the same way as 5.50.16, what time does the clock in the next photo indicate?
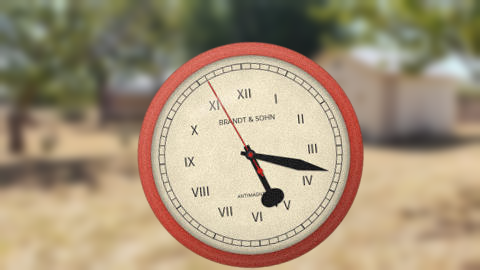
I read 5.17.56
